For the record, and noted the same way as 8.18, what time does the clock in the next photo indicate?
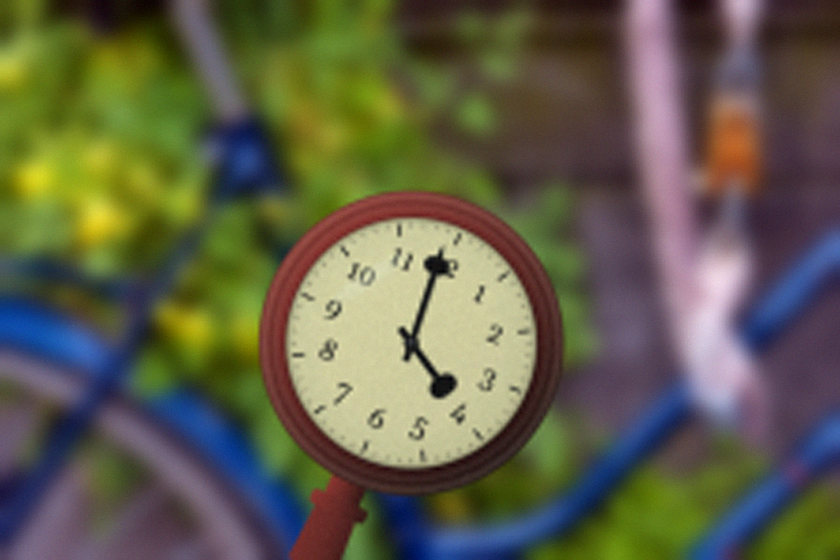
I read 3.59
